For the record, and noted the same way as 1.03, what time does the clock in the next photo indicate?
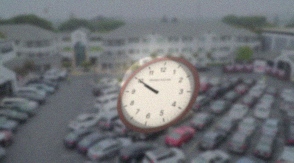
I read 9.50
